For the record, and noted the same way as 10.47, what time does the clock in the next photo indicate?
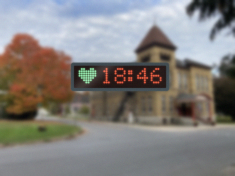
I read 18.46
